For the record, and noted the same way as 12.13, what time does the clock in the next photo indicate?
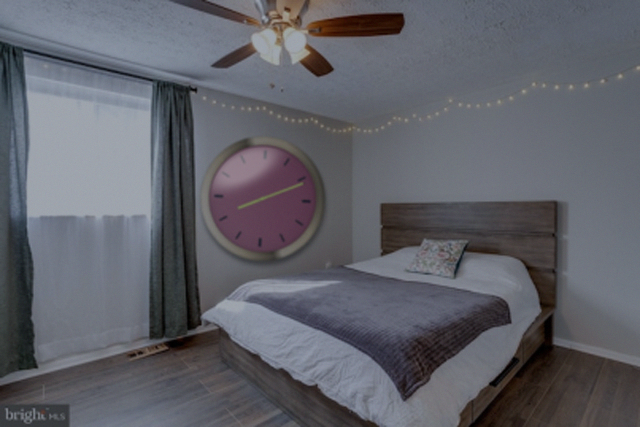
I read 8.11
